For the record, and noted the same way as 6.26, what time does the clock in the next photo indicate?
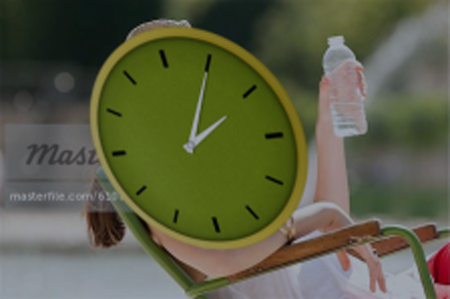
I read 2.05
